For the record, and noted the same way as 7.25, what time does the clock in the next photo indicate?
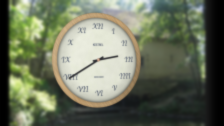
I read 2.40
